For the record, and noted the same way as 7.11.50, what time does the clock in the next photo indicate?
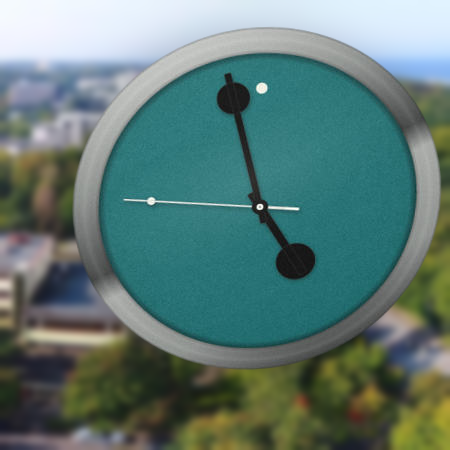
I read 4.57.46
